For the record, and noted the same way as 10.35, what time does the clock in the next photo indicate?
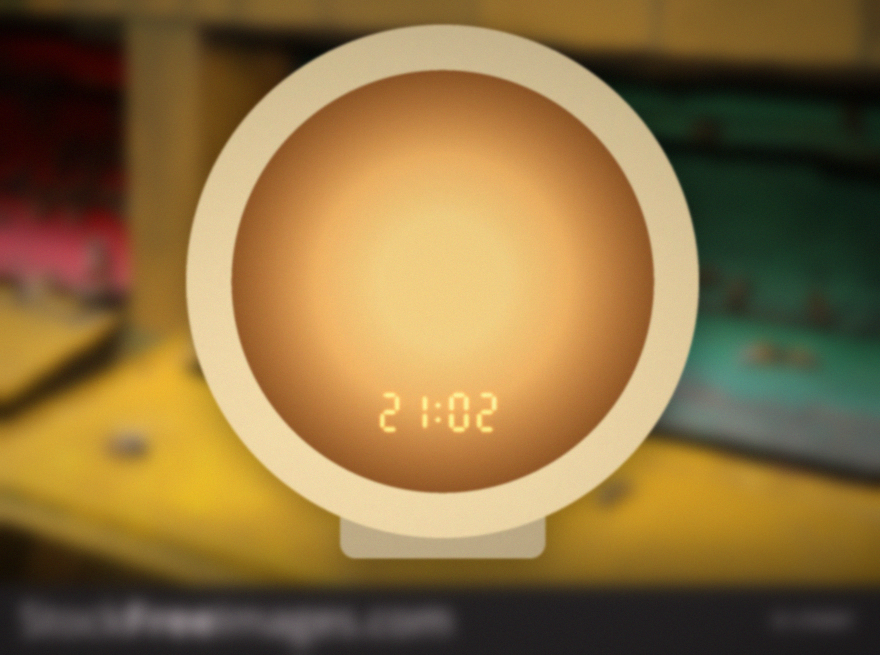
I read 21.02
